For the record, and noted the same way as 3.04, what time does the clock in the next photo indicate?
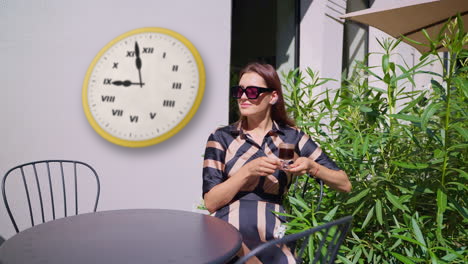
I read 8.57
